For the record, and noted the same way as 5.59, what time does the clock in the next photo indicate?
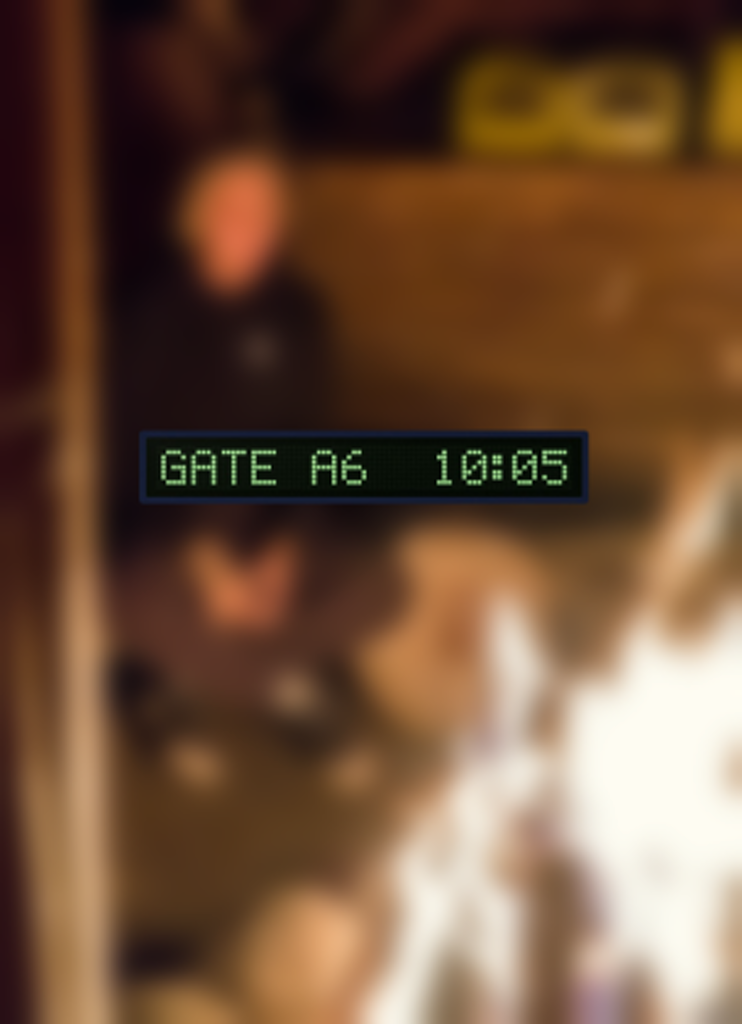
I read 10.05
